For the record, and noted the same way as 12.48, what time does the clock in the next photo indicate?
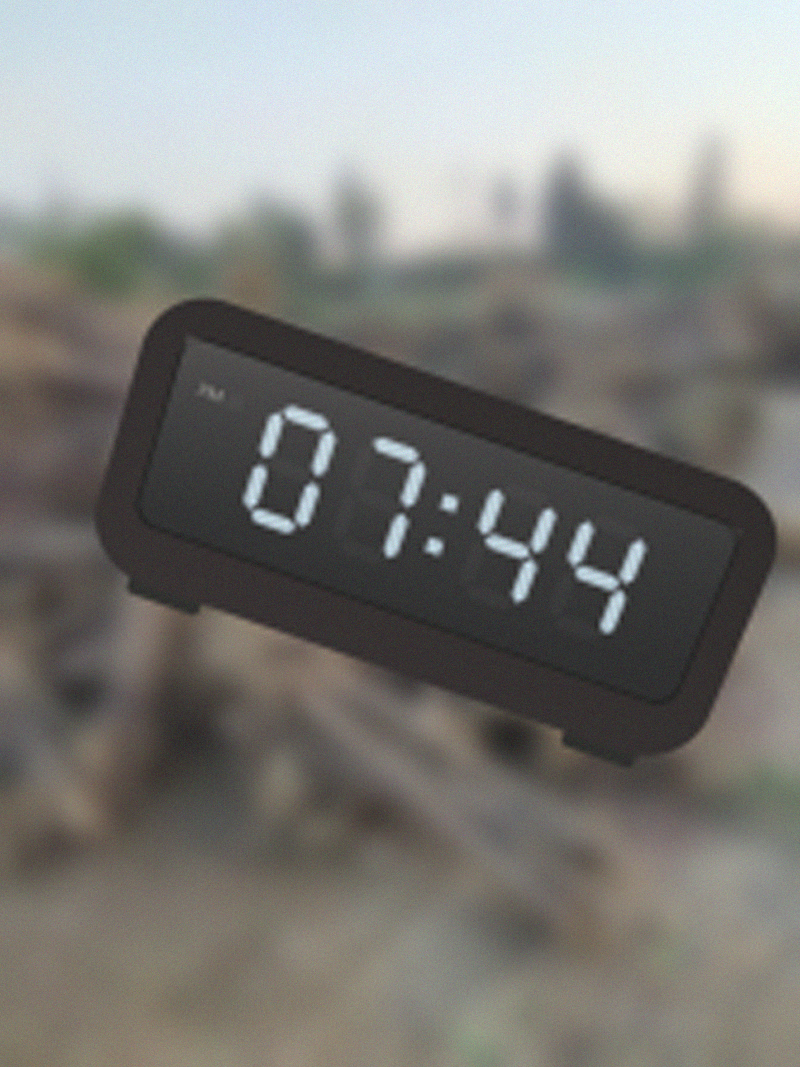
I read 7.44
